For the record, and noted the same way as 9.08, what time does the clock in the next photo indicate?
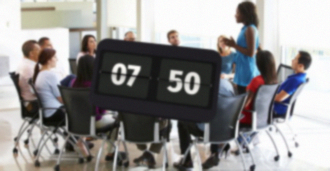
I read 7.50
